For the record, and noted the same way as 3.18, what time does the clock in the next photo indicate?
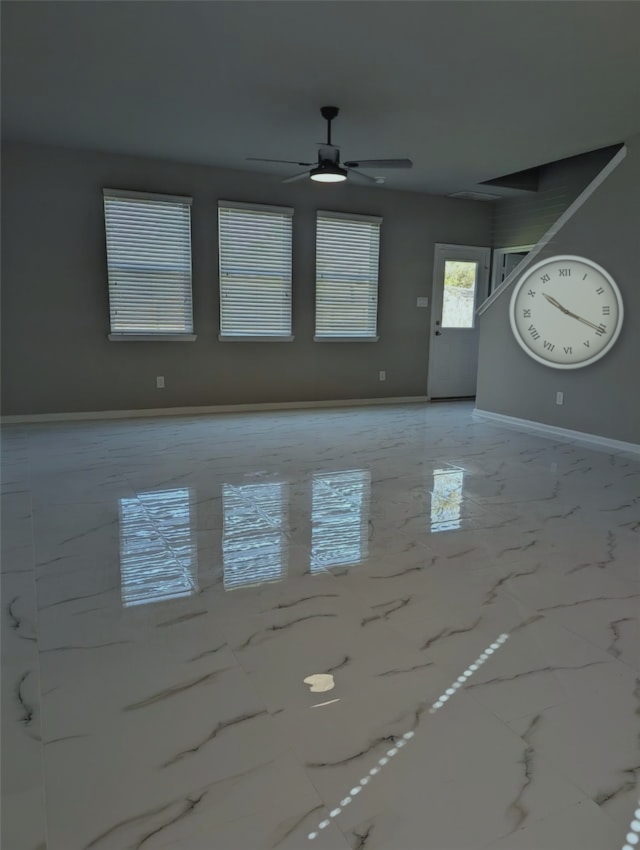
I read 10.20
